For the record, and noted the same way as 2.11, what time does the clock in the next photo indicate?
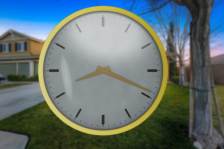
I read 8.19
